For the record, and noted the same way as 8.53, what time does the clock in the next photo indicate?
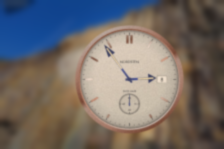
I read 2.54
